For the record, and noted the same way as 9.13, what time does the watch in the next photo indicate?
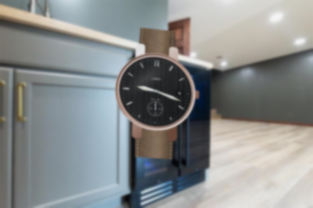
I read 9.18
